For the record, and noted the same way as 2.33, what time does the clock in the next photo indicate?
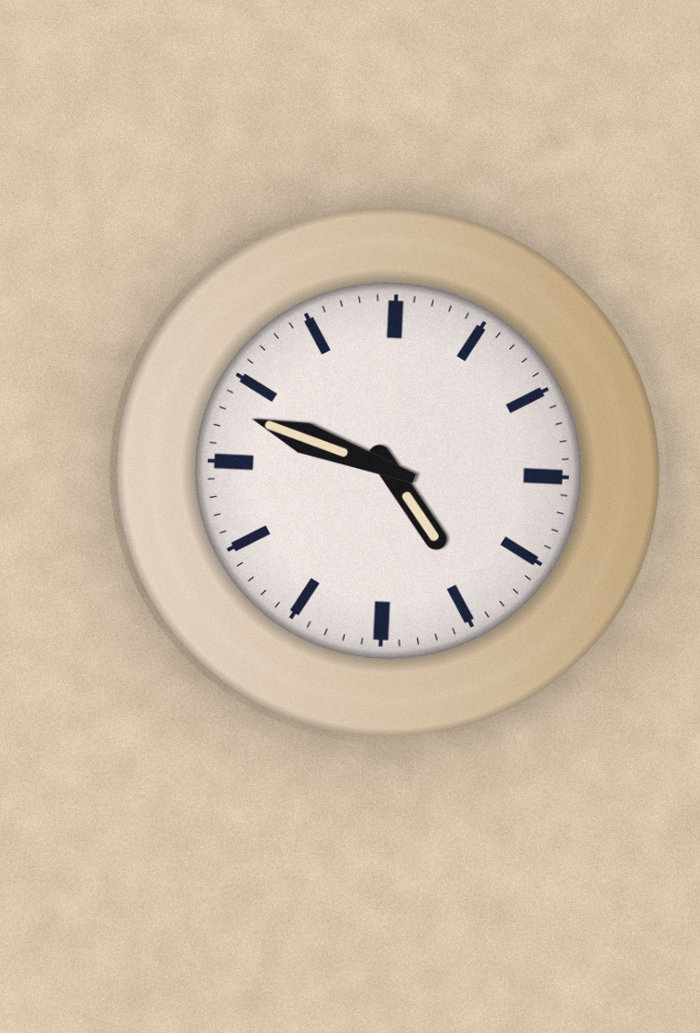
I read 4.48
